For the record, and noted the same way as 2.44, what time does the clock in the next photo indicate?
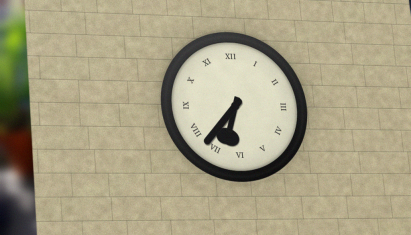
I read 6.37
